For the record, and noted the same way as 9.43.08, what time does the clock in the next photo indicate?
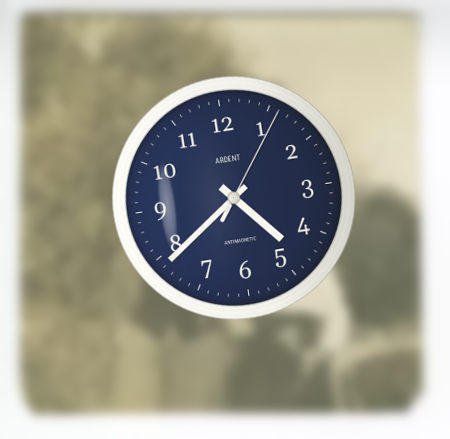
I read 4.39.06
